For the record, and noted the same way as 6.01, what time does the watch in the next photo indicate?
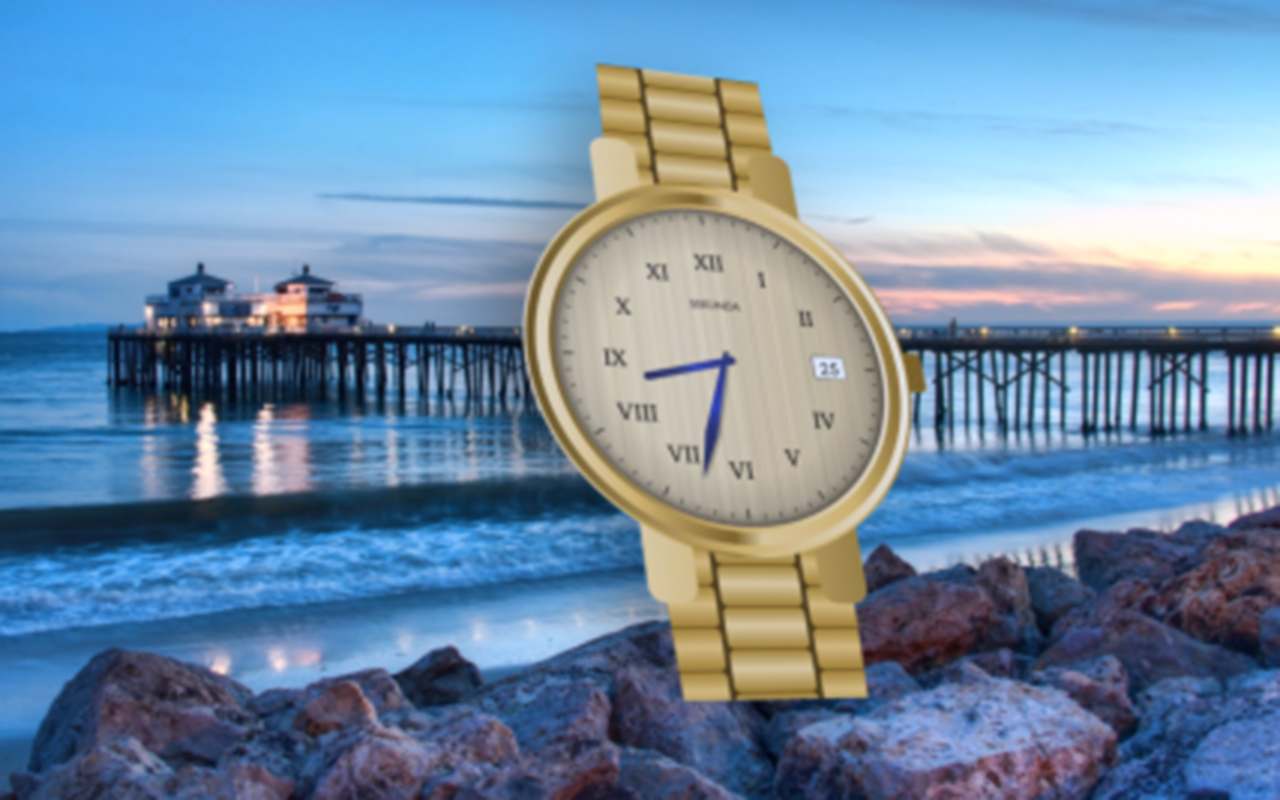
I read 8.33
